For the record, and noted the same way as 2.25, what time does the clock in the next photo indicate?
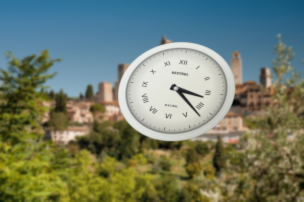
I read 3.22
